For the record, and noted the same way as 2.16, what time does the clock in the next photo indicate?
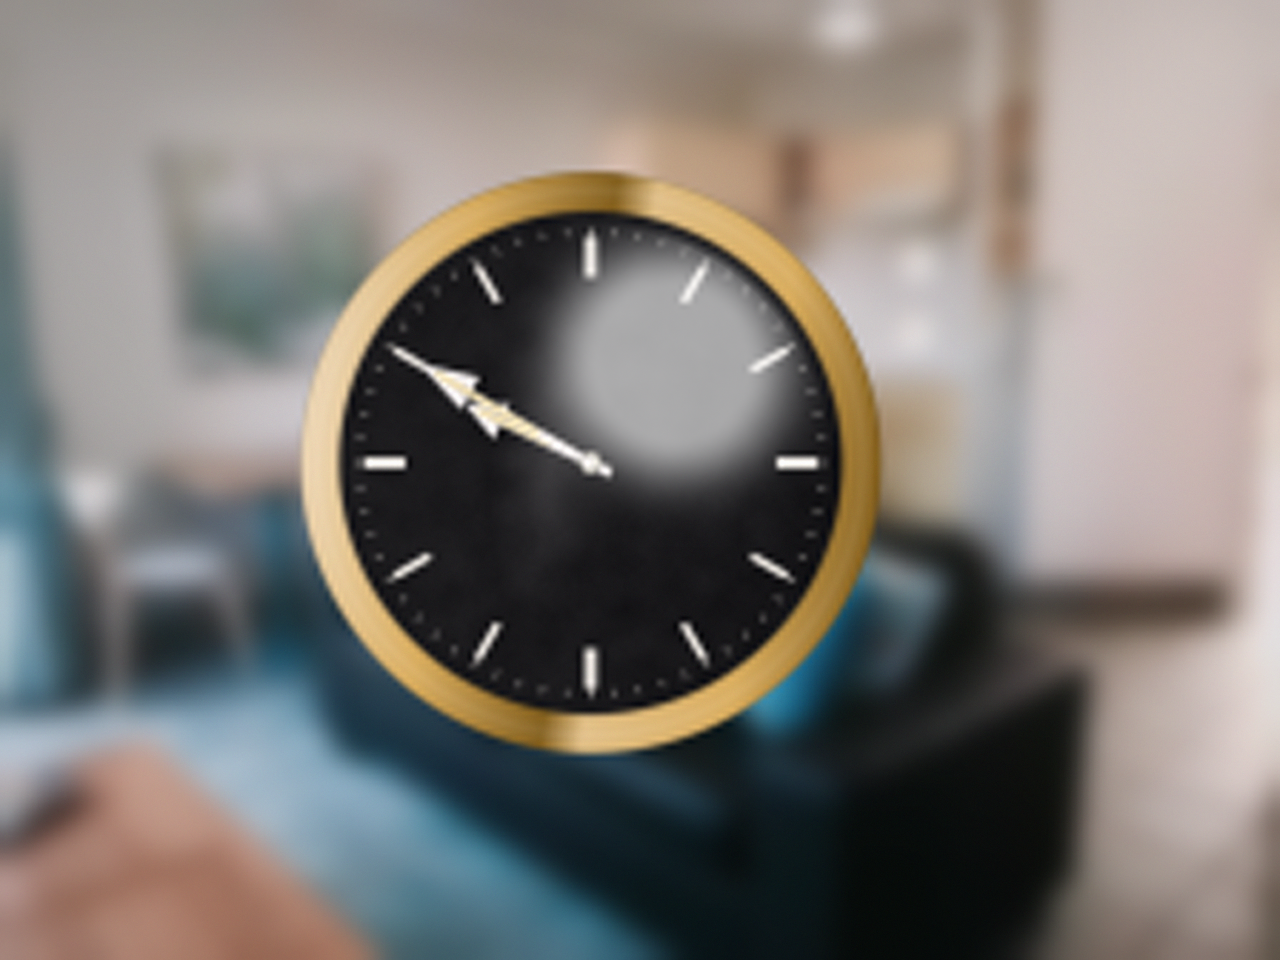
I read 9.50
